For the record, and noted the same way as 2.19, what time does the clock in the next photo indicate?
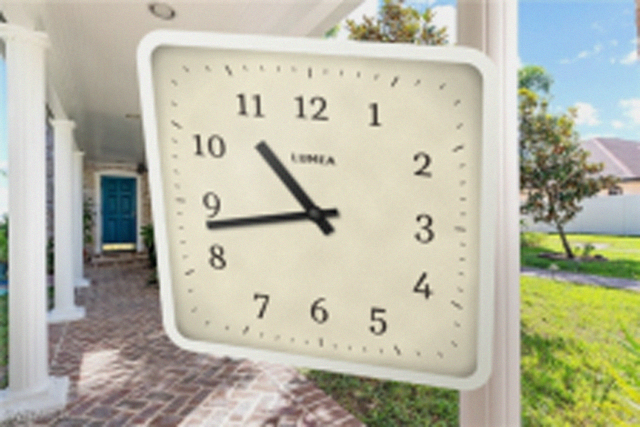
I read 10.43
